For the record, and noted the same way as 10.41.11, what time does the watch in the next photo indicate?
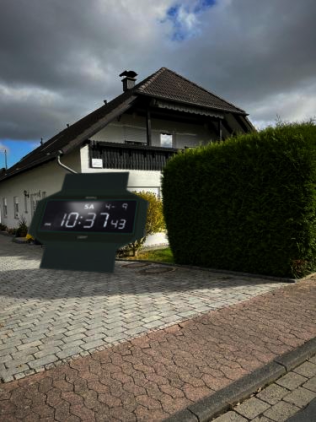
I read 10.37.43
